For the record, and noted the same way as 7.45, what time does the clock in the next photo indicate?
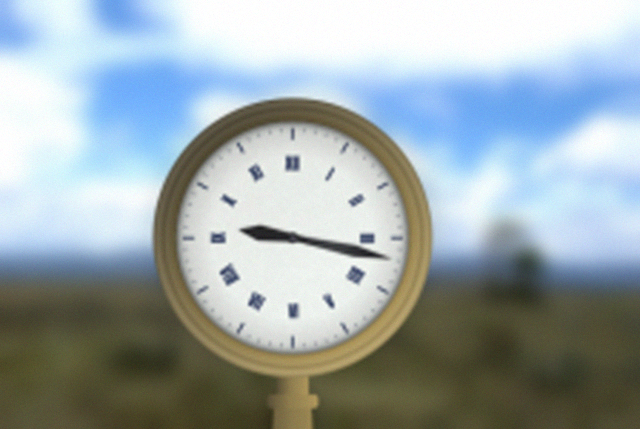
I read 9.17
